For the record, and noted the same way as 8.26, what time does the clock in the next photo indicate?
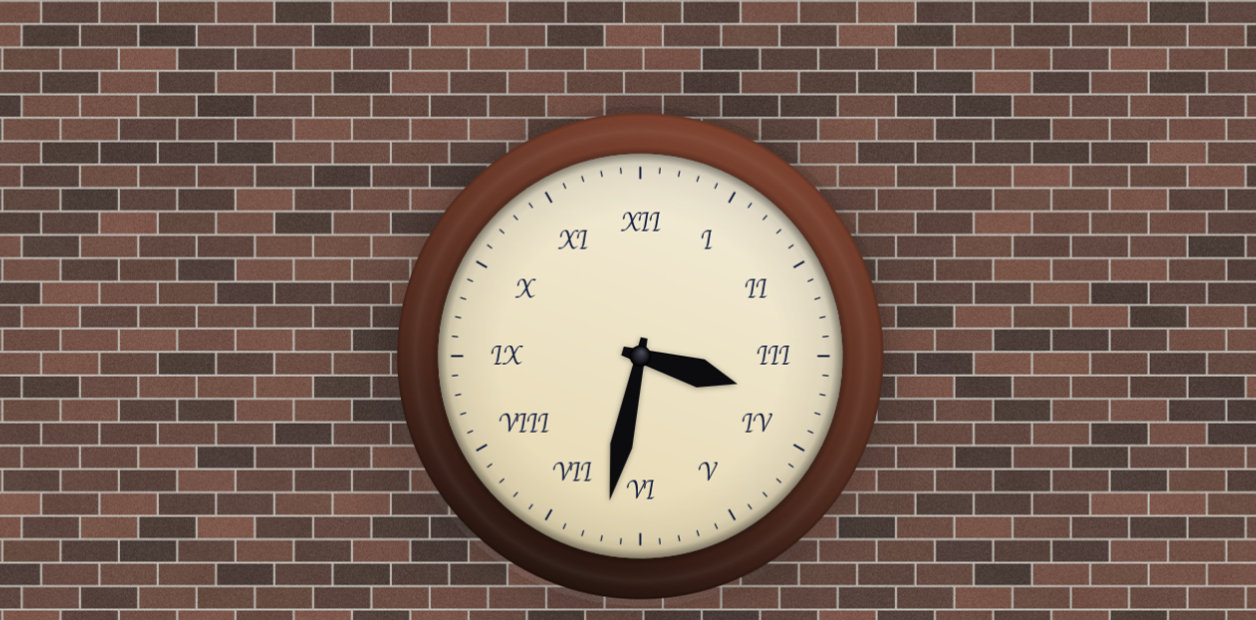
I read 3.32
